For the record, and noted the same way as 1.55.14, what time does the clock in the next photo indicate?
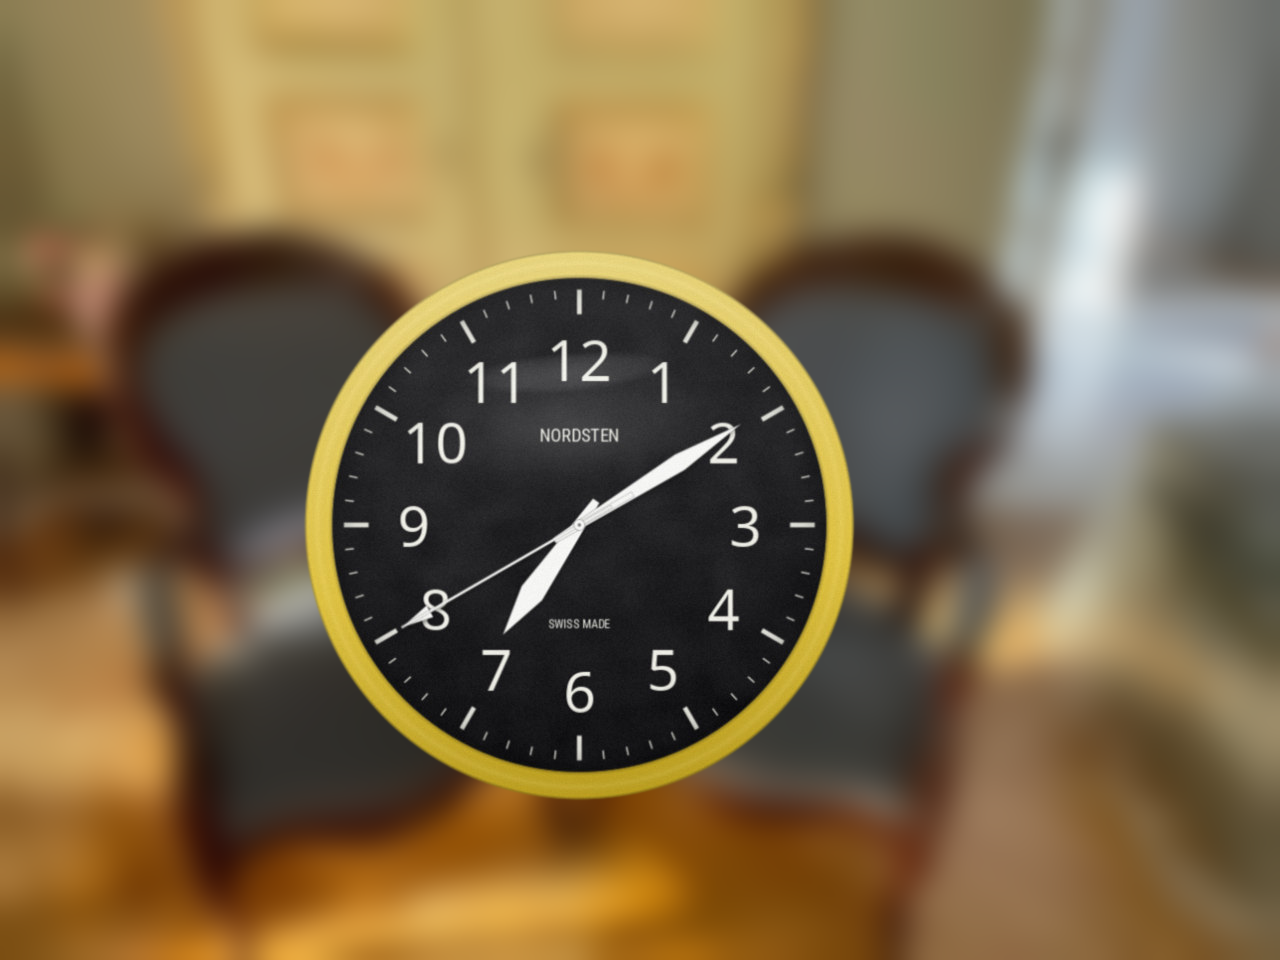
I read 7.09.40
